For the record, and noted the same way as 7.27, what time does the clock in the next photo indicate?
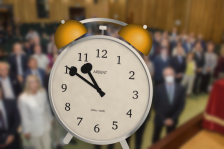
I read 10.50
